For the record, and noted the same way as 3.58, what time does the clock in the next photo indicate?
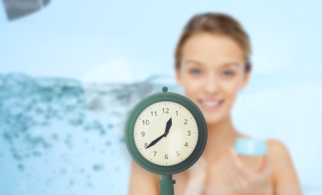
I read 12.39
